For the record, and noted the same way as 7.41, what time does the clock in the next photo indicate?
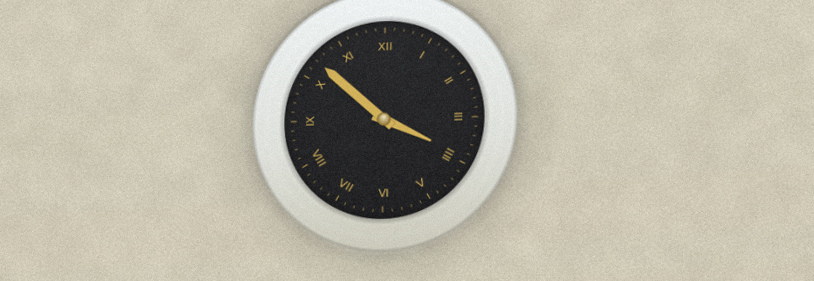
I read 3.52
